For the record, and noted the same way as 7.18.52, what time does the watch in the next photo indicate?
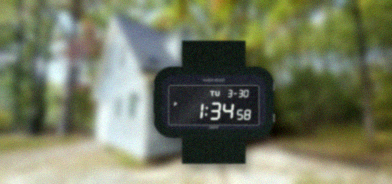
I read 1.34.58
